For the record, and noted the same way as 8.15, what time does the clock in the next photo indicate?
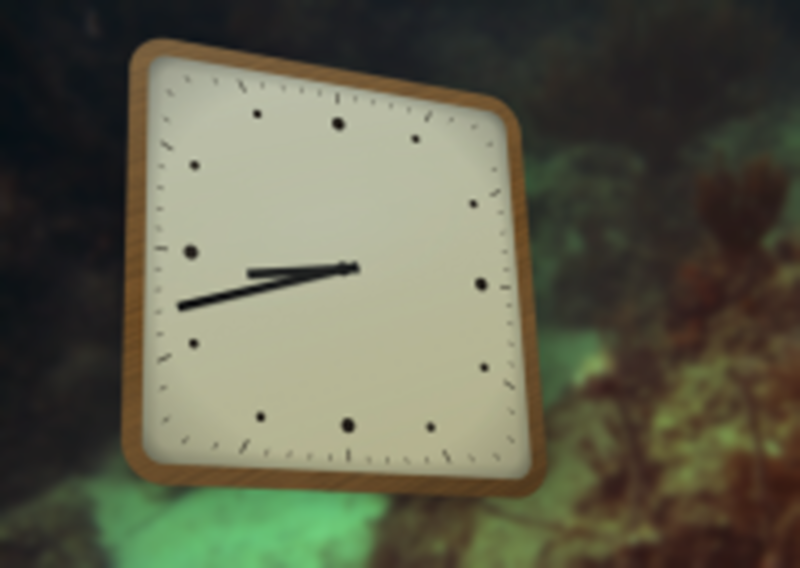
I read 8.42
